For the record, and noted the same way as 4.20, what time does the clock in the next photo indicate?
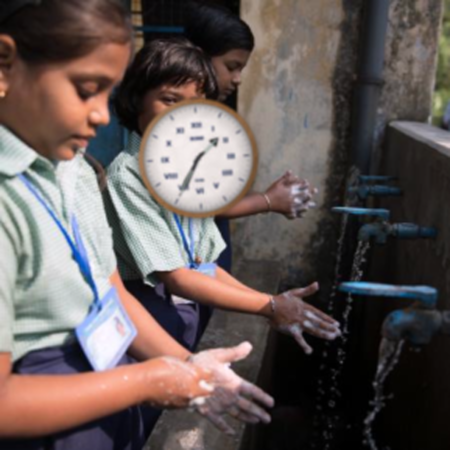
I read 1.35
